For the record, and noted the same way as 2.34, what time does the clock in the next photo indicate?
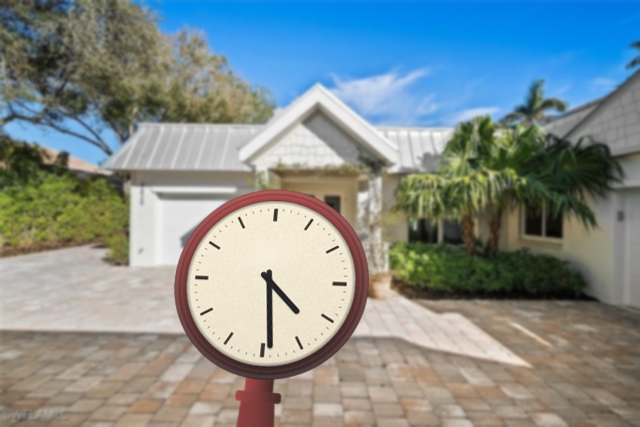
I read 4.29
